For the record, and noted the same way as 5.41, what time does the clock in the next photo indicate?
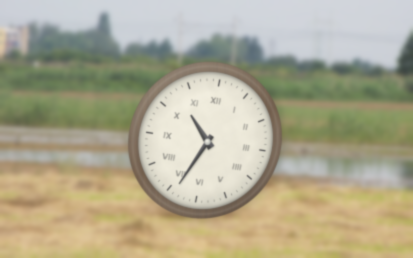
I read 10.34
